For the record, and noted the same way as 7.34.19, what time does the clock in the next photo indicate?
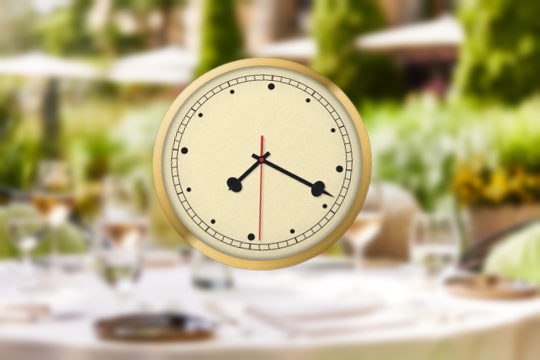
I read 7.18.29
